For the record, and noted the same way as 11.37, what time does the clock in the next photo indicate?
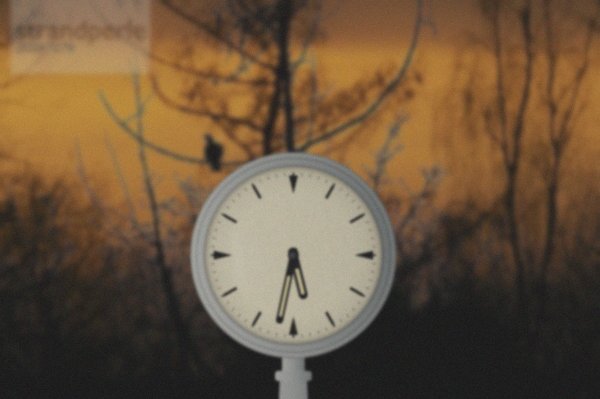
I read 5.32
